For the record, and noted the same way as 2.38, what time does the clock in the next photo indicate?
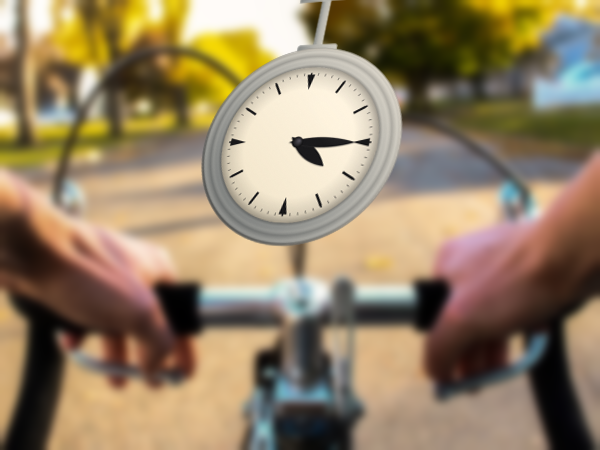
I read 4.15
